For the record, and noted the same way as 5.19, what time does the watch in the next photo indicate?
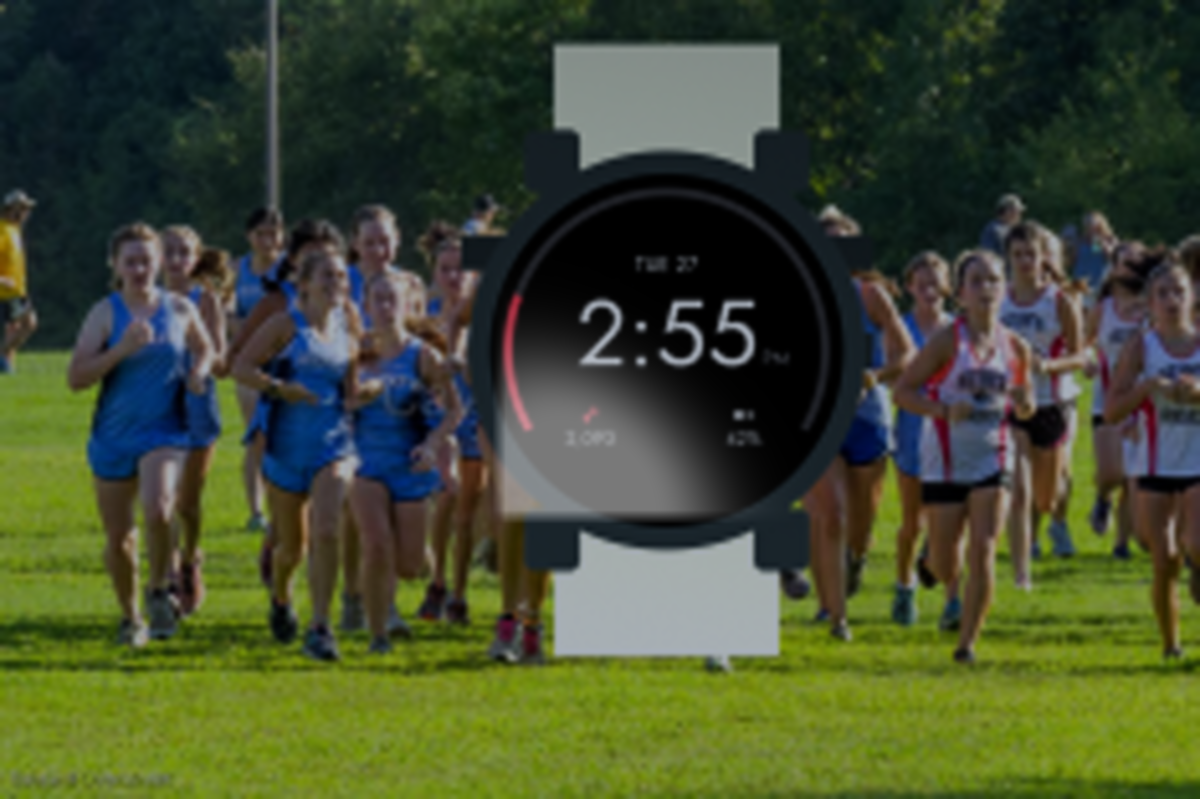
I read 2.55
